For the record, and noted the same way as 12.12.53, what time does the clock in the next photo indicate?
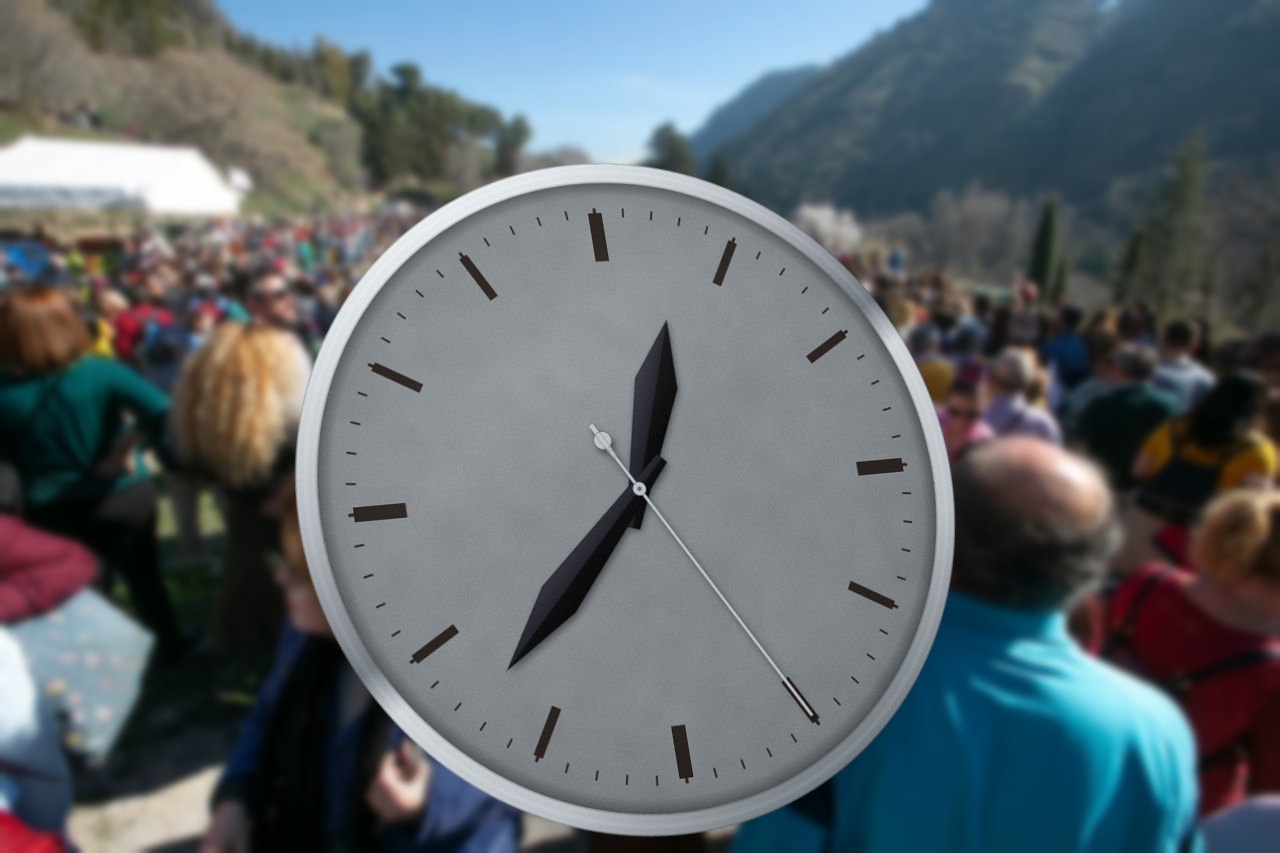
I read 12.37.25
